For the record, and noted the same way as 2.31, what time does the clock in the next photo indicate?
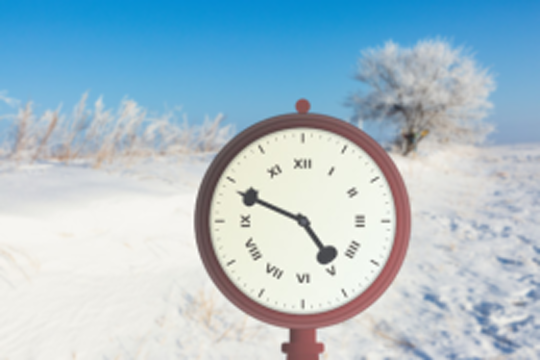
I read 4.49
